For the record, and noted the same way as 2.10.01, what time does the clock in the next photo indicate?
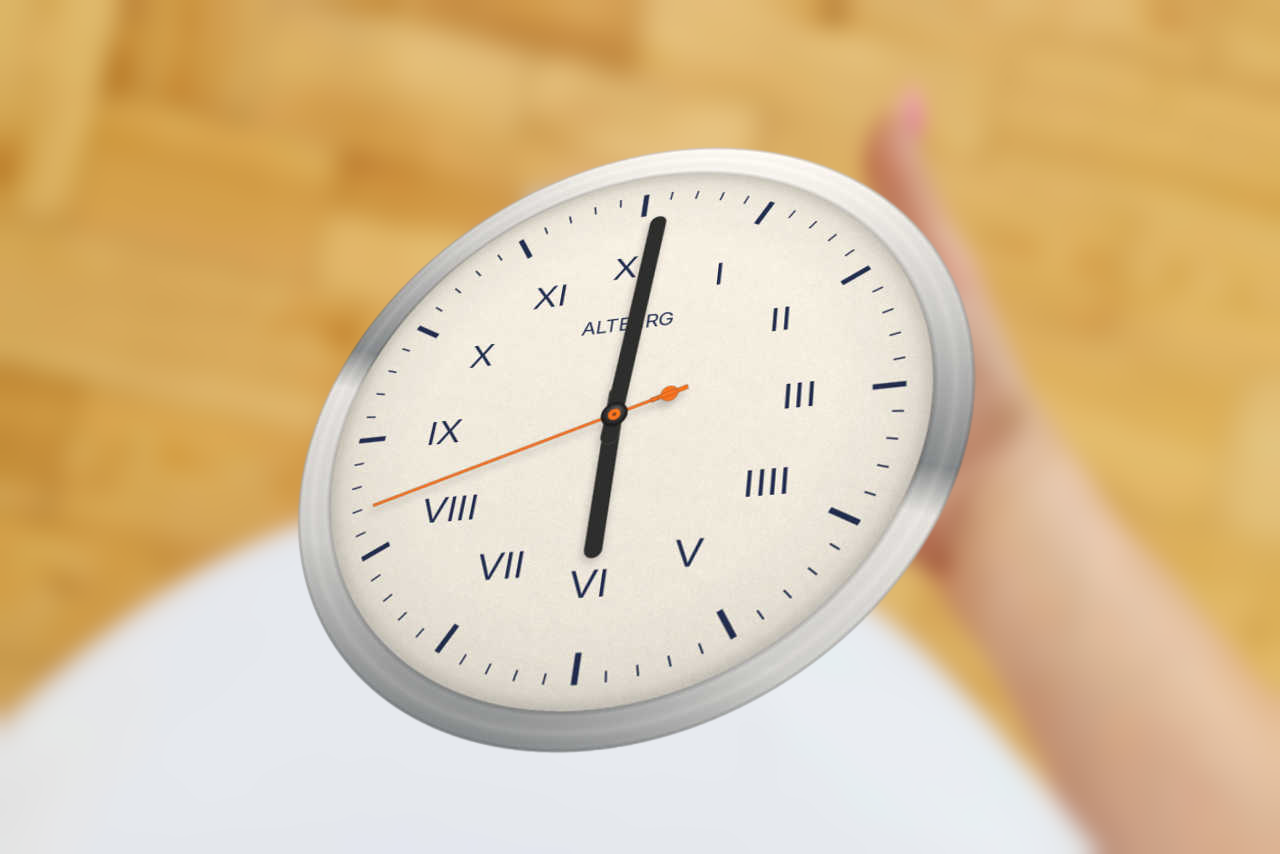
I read 6.00.42
